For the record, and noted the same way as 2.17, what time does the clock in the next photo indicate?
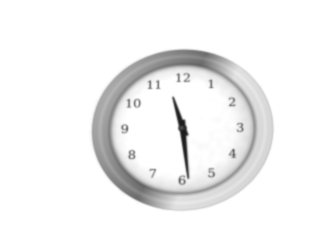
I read 11.29
